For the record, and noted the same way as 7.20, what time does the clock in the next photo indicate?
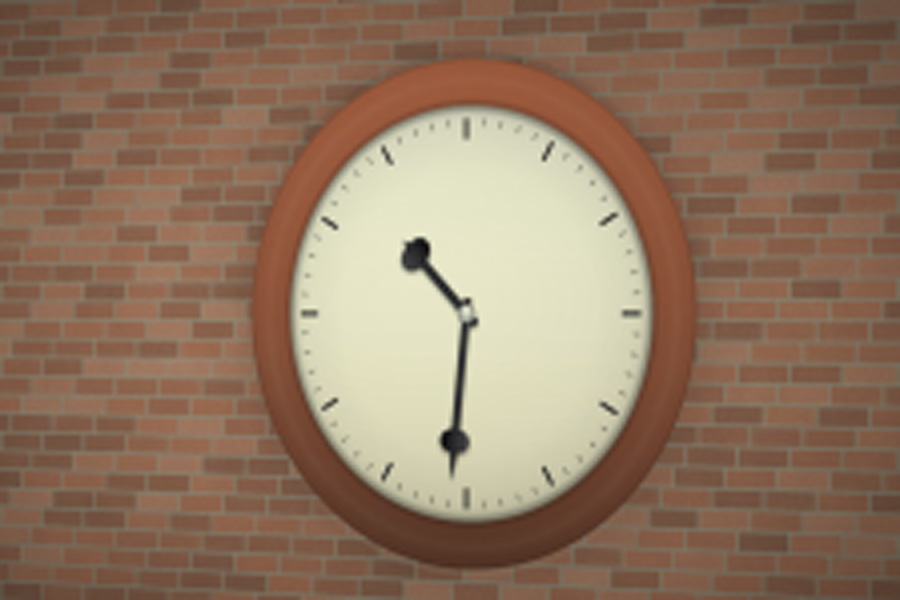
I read 10.31
